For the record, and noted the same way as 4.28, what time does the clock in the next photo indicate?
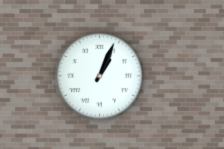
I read 1.04
